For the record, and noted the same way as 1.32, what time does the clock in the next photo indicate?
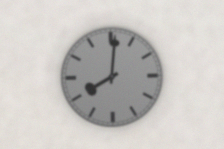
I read 8.01
